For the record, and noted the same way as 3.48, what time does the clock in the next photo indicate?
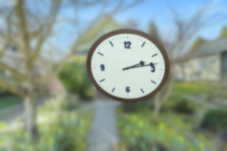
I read 2.13
